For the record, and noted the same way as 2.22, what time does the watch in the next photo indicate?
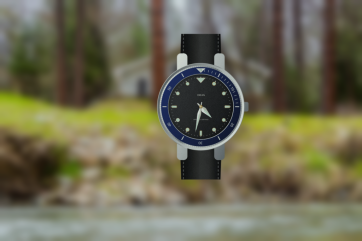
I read 4.32
